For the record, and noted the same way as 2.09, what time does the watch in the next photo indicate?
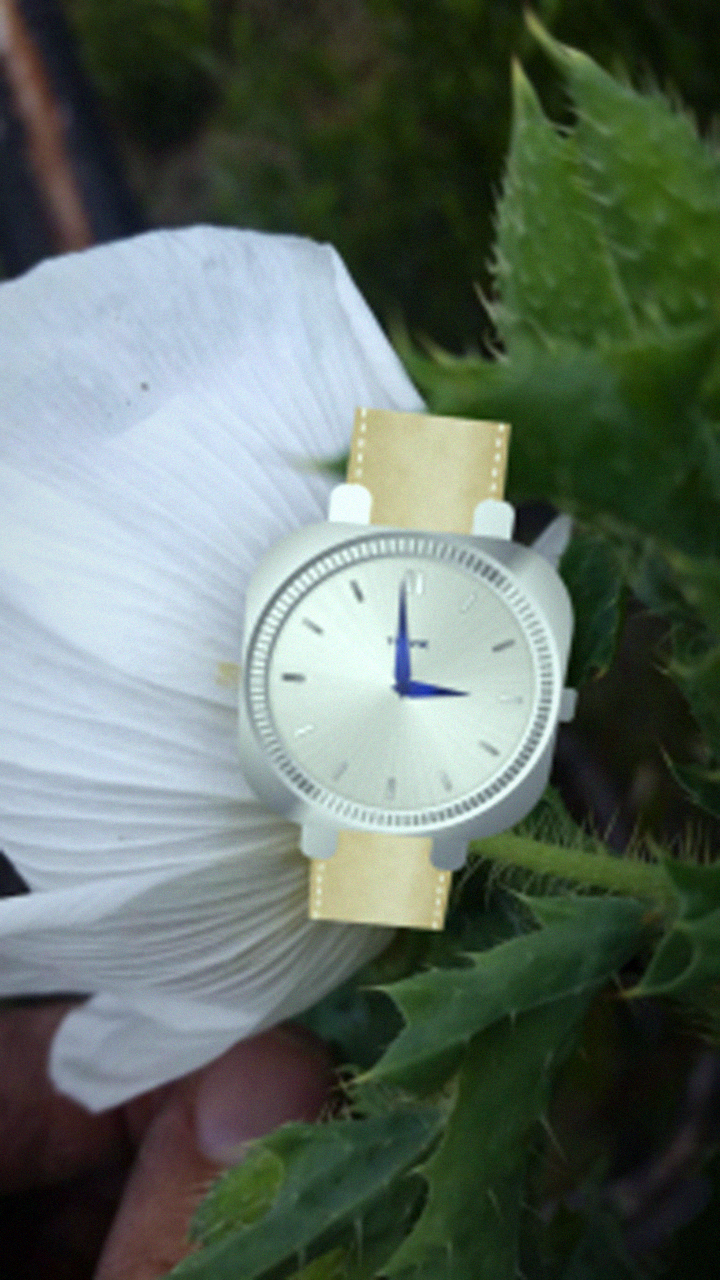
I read 2.59
